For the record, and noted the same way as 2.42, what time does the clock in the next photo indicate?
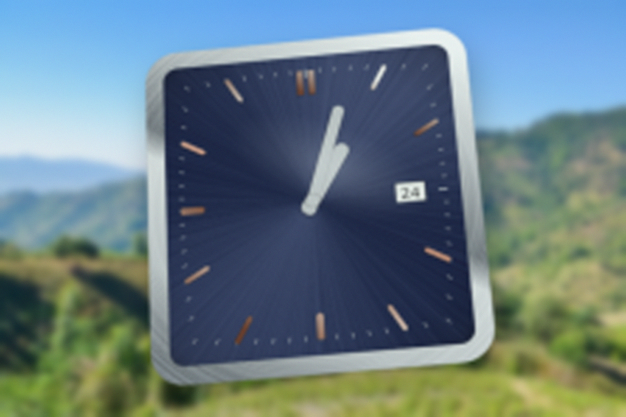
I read 1.03
